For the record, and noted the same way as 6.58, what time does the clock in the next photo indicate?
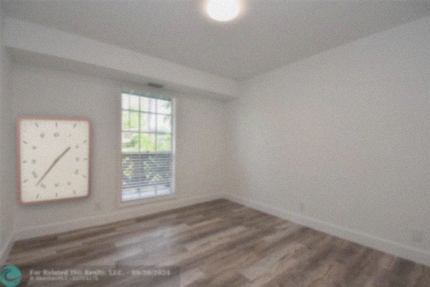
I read 1.37
